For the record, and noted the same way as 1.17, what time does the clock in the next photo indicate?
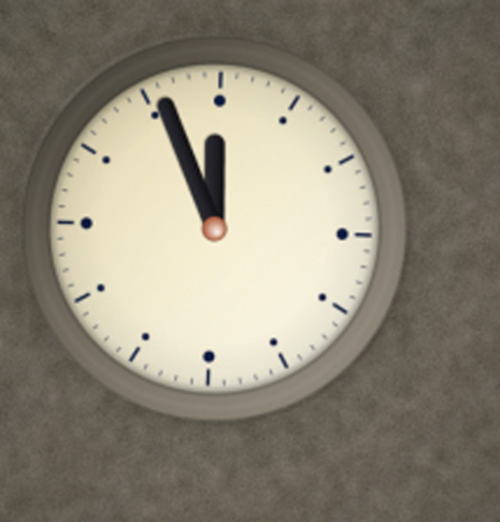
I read 11.56
